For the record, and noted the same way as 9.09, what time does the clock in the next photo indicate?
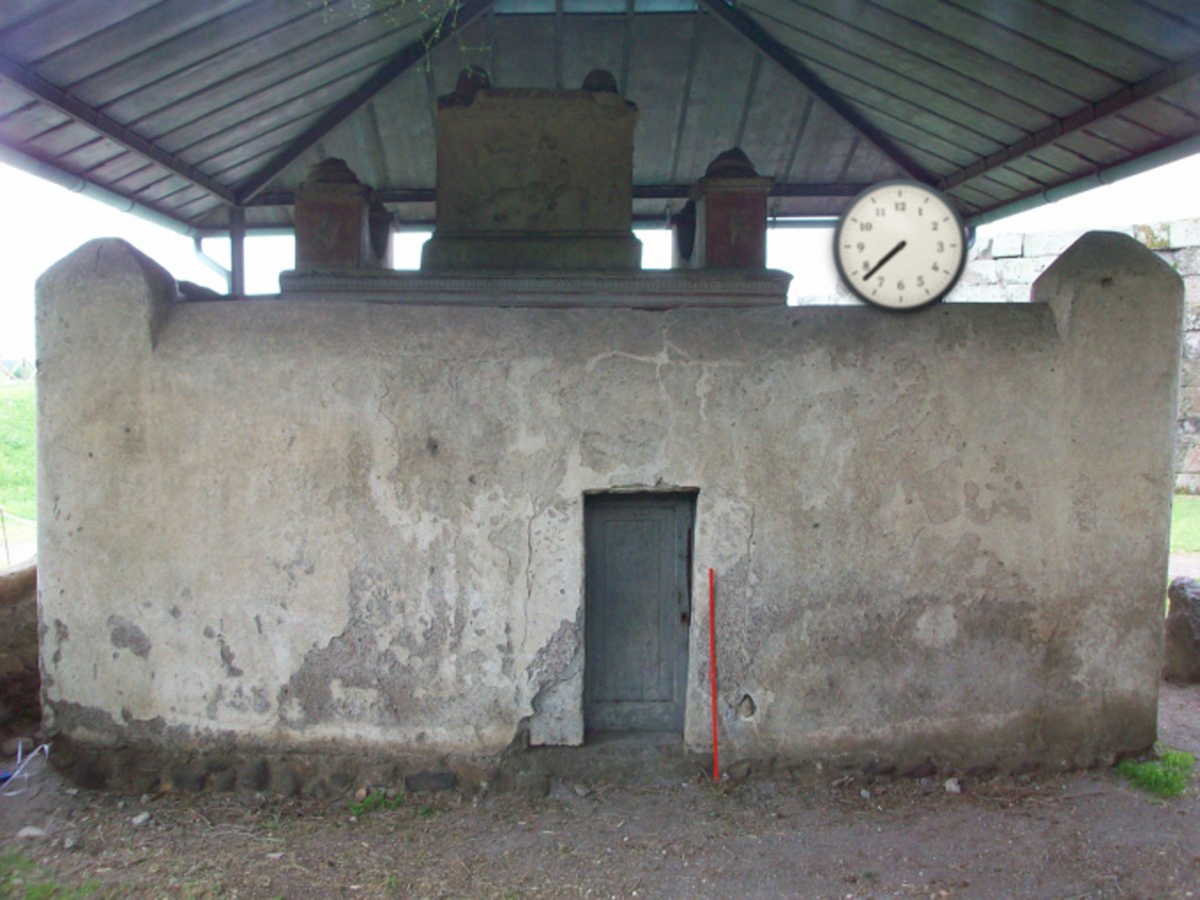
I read 7.38
